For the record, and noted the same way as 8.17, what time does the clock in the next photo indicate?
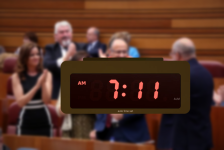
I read 7.11
